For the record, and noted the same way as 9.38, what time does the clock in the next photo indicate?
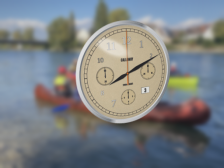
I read 8.11
